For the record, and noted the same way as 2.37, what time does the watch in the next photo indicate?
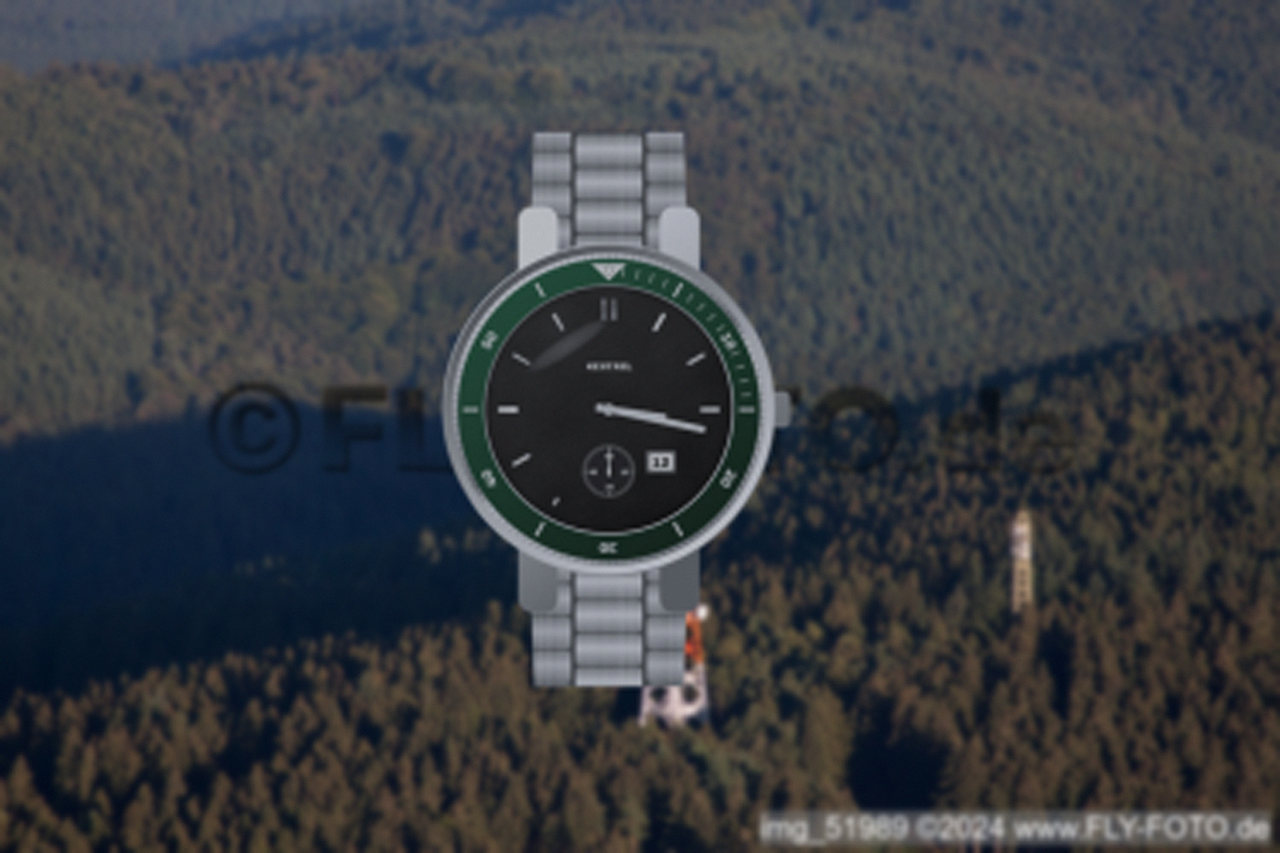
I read 3.17
